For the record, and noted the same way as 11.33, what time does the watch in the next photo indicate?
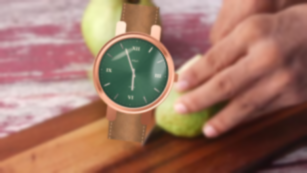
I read 5.56
